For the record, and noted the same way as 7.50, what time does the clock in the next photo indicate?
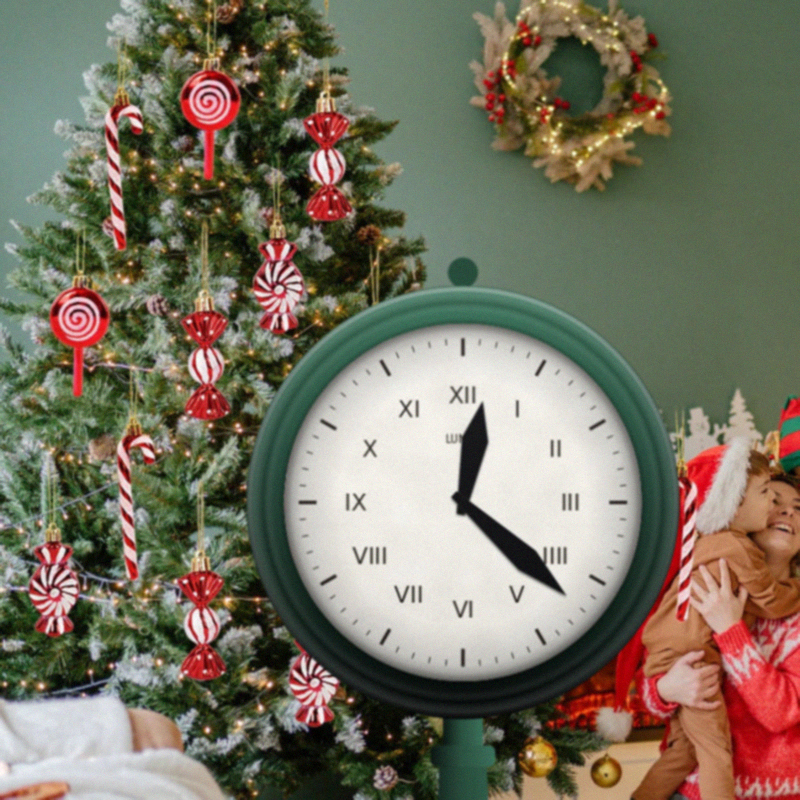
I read 12.22
